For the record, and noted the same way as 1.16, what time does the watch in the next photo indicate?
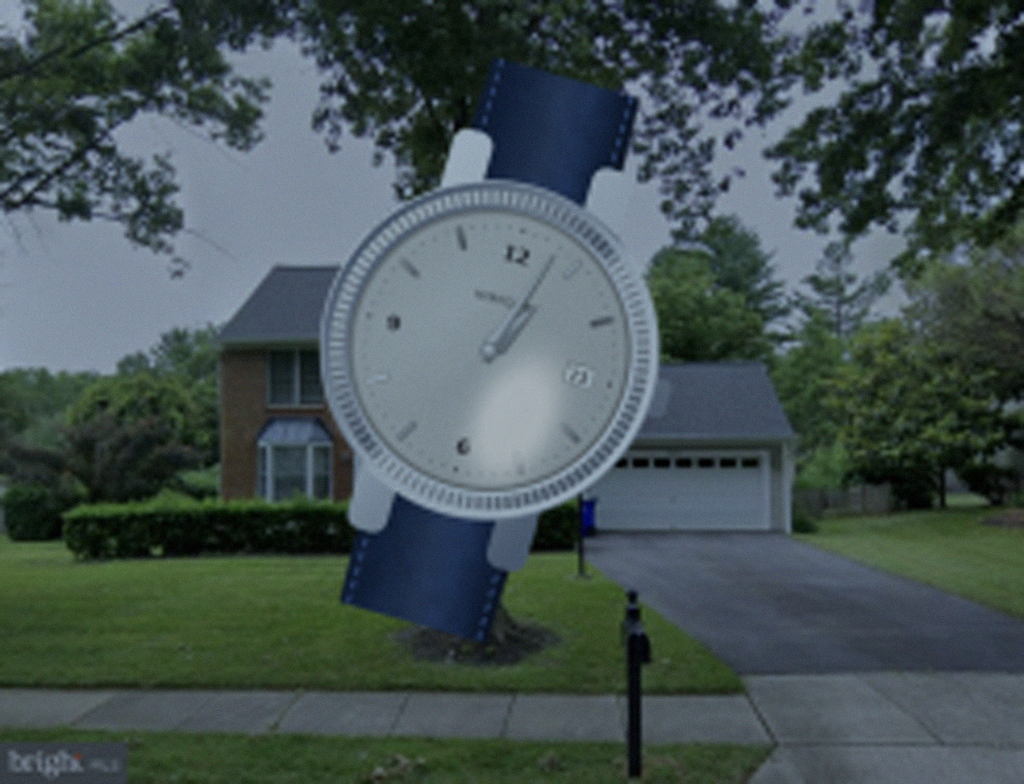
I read 1.03
